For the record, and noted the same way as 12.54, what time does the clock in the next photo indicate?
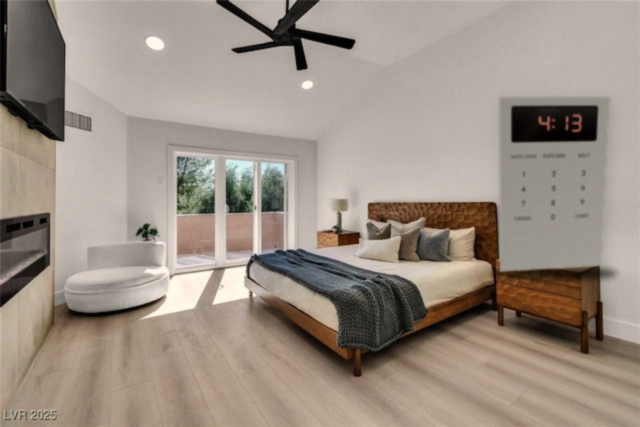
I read 4.13
